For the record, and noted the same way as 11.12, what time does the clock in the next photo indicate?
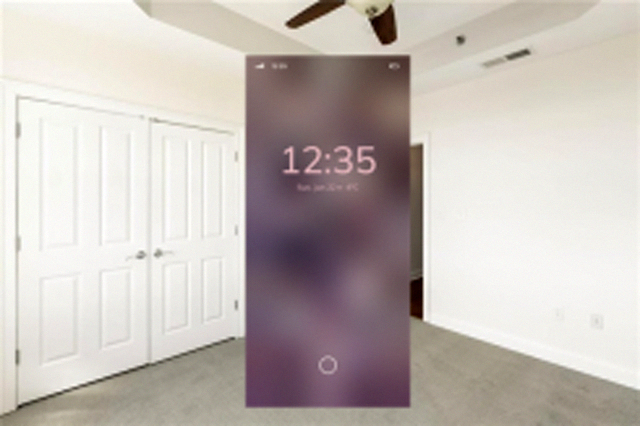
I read 12.35
